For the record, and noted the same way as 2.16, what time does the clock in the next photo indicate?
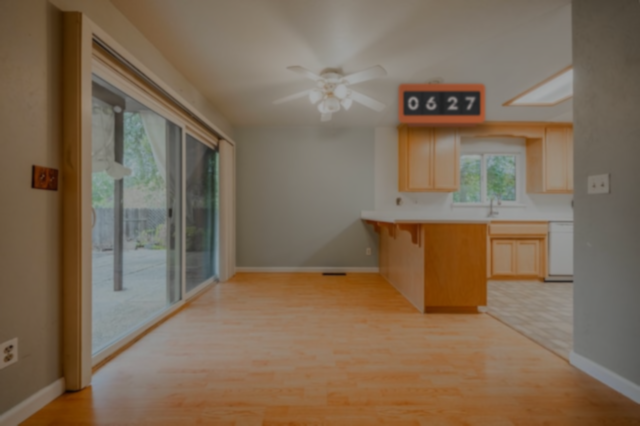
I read 6.27
